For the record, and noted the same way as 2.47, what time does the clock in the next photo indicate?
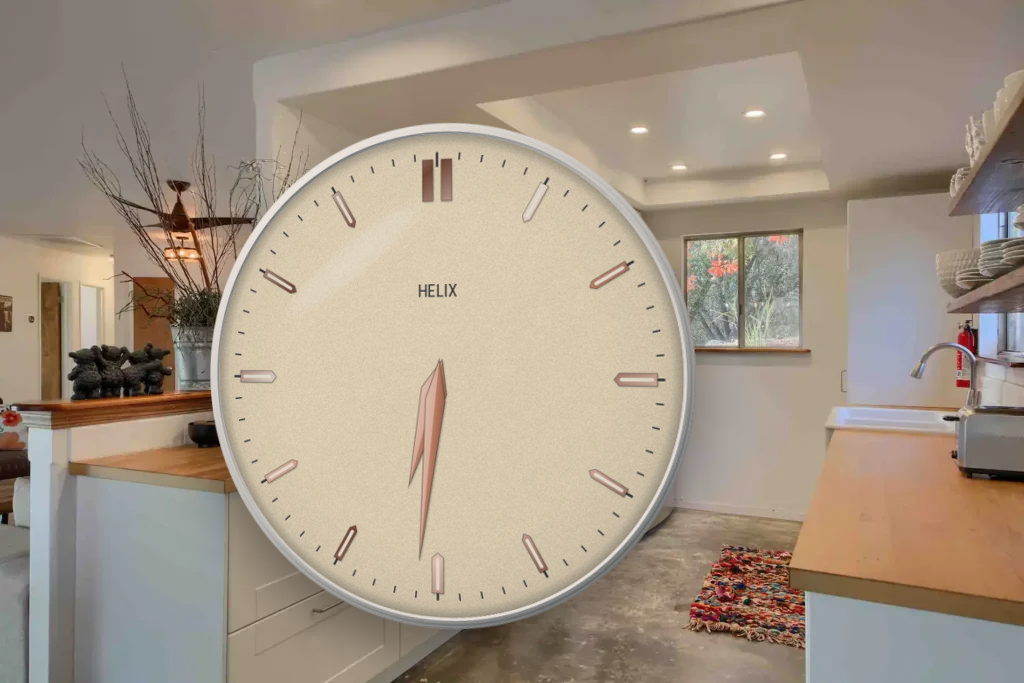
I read 6.31
